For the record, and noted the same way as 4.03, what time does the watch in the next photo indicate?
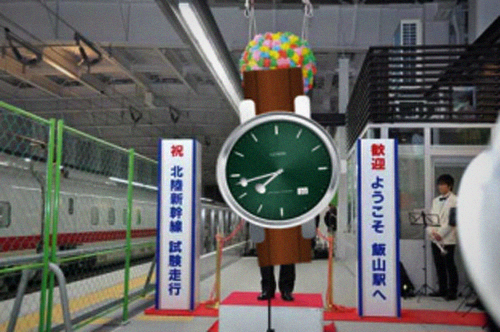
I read 7.43
